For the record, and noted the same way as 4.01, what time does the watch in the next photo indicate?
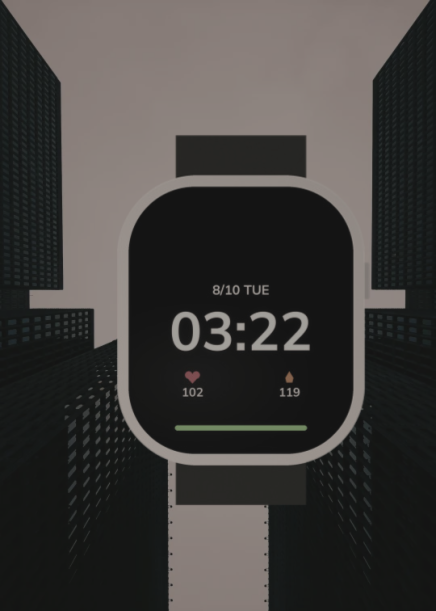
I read 3.22
